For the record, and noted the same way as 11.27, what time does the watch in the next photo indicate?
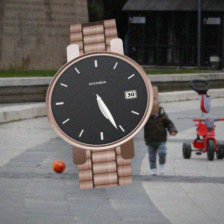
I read 5.26
